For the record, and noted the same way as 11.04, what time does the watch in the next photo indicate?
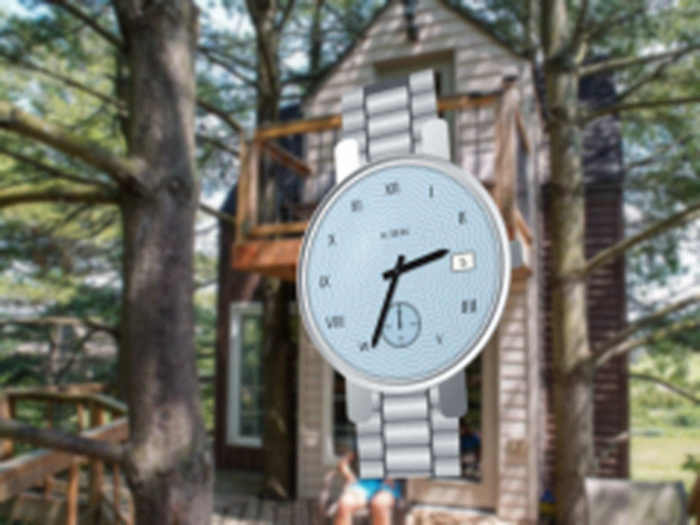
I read 2.34
